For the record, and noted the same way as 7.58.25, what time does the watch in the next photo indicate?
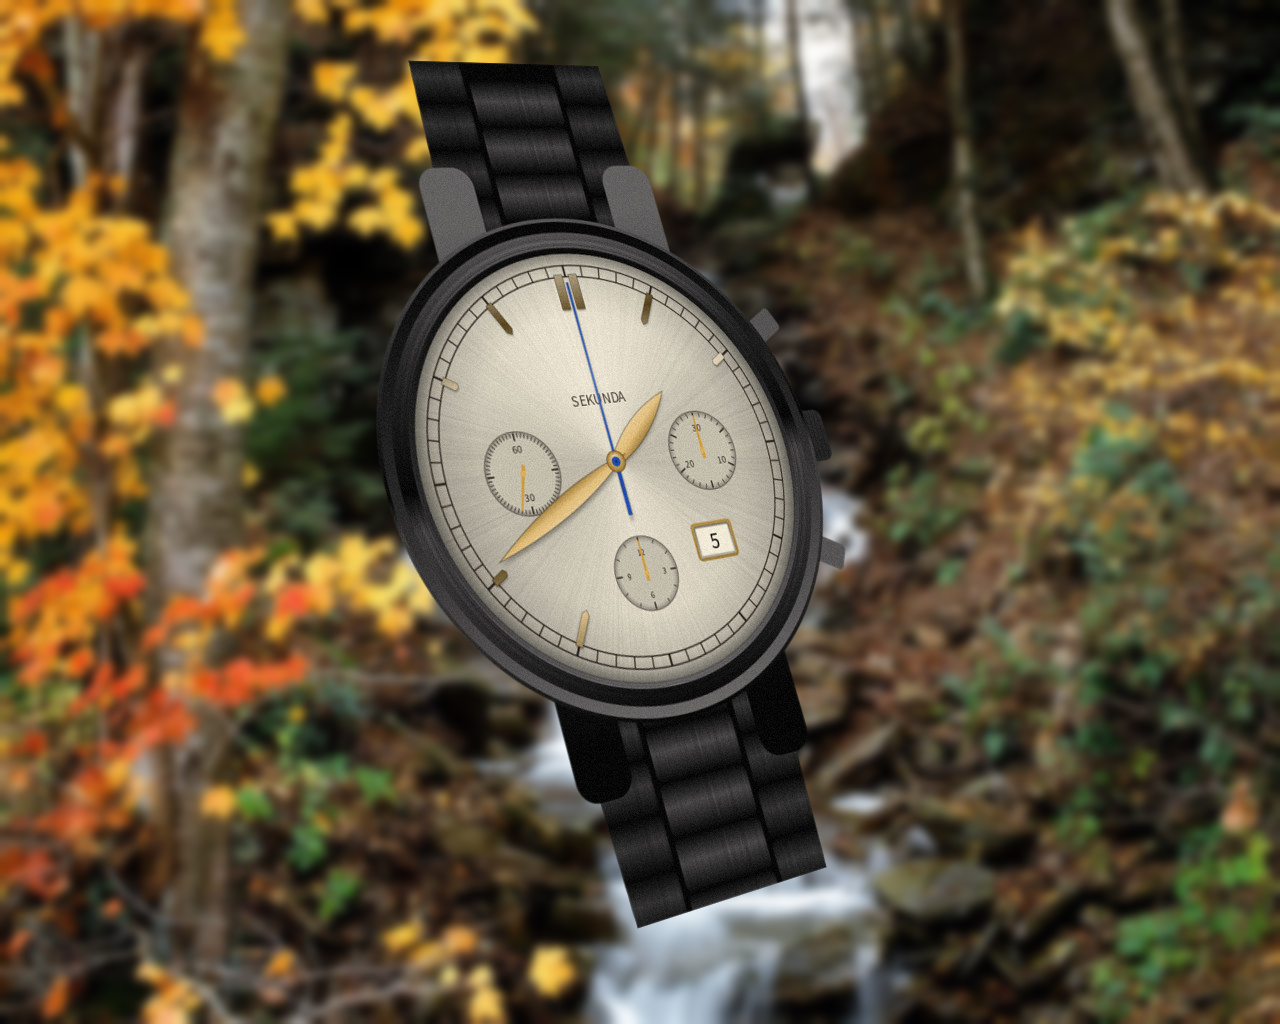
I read 1.40.33
